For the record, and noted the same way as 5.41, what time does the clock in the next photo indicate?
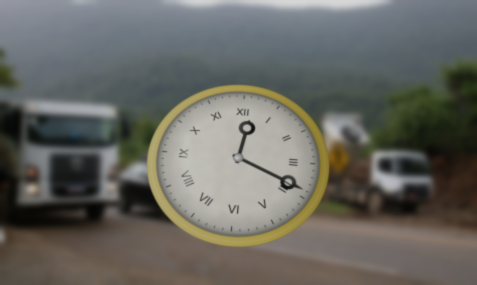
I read 12.19
